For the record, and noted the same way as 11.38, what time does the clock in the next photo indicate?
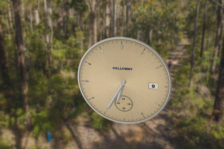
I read 6.35
